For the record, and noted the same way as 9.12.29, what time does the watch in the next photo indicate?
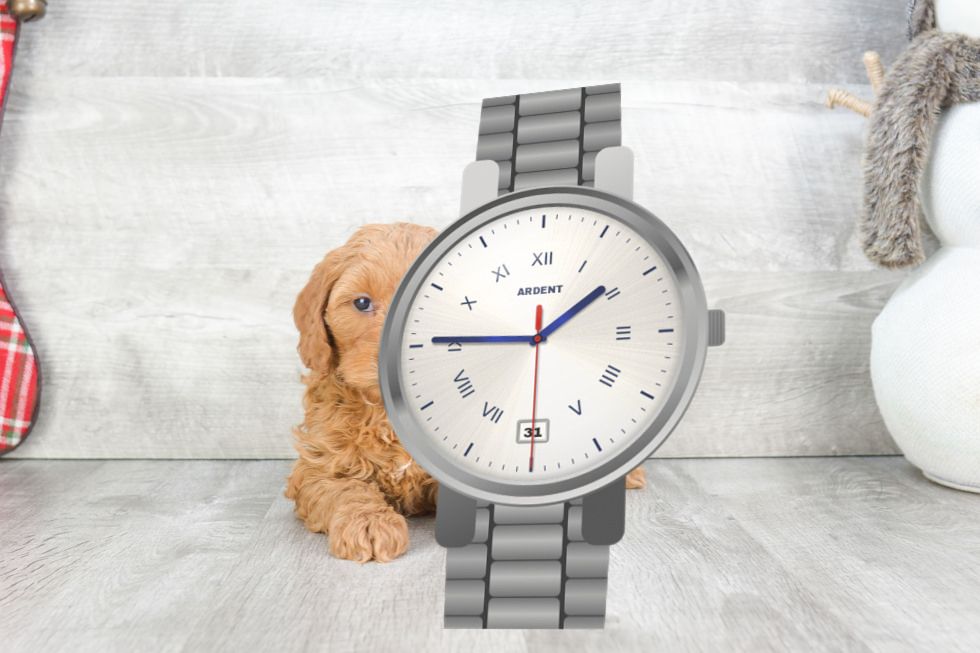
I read 1.45.30
